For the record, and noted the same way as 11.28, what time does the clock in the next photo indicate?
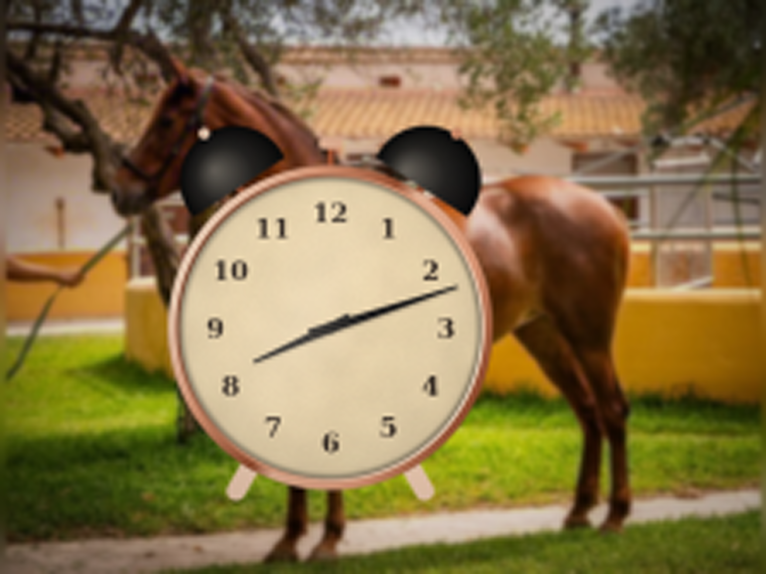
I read 8.12
